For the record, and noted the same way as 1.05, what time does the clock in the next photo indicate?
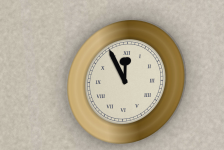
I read 11.55
